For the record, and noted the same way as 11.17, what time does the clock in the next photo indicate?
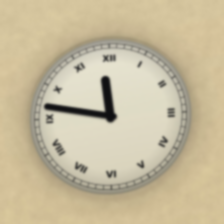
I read 11.47
